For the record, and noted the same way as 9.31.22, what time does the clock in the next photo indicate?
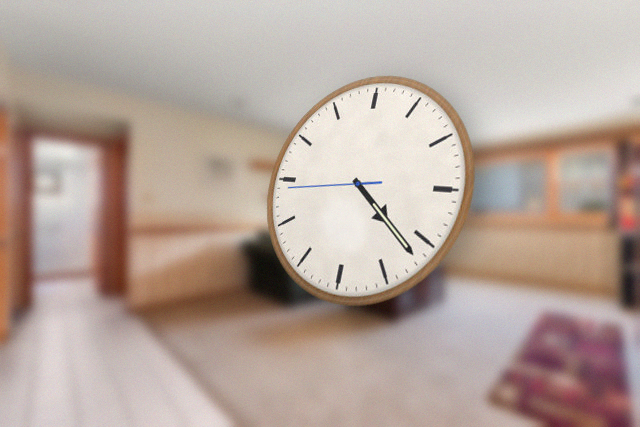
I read 4.21.44
